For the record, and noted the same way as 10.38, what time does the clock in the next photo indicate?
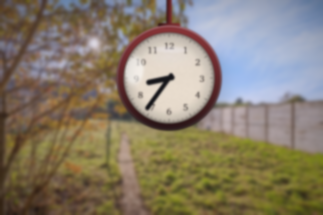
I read 8.36
